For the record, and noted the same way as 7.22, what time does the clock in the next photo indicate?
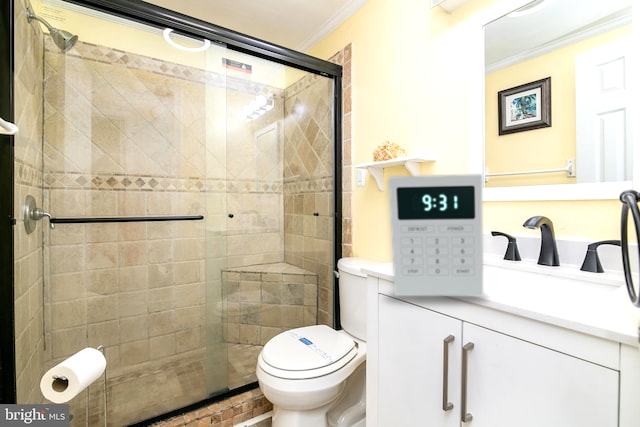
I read 9.31
